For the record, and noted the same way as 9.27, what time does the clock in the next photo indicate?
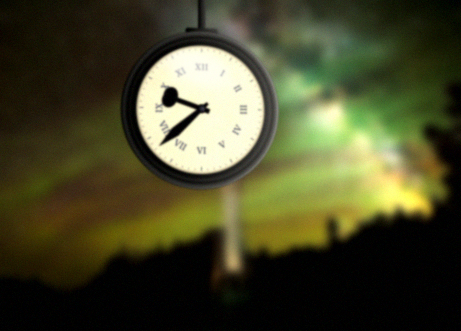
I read 9.38
